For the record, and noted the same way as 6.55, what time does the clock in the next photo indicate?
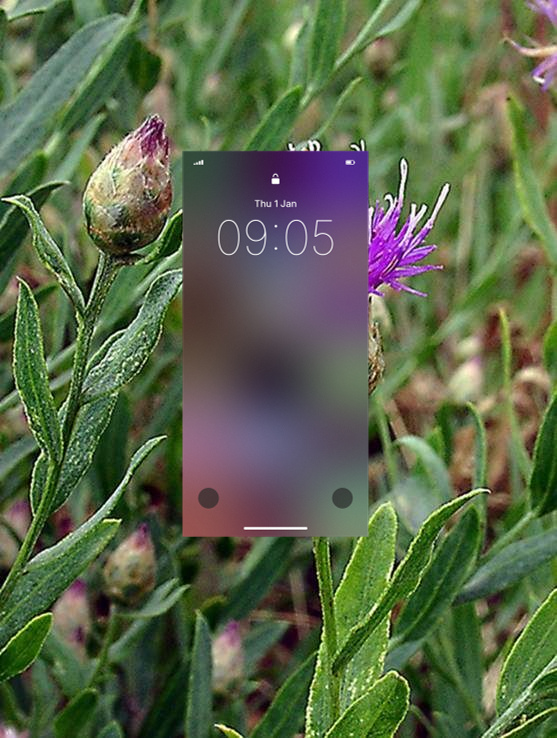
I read 9.05
